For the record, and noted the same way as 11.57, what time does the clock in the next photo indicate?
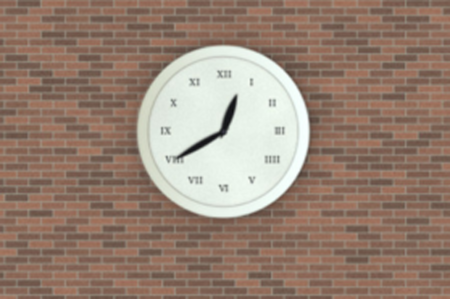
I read 12.40
